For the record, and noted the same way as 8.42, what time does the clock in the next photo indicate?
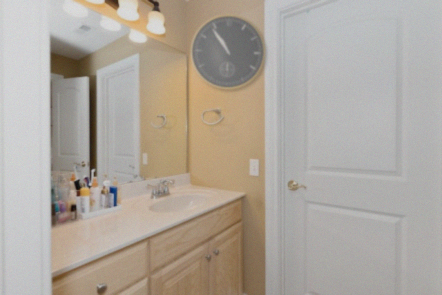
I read 10.54
